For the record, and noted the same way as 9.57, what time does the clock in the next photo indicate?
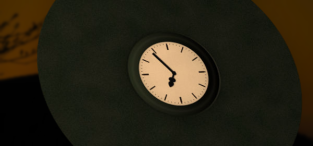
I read 6.54
